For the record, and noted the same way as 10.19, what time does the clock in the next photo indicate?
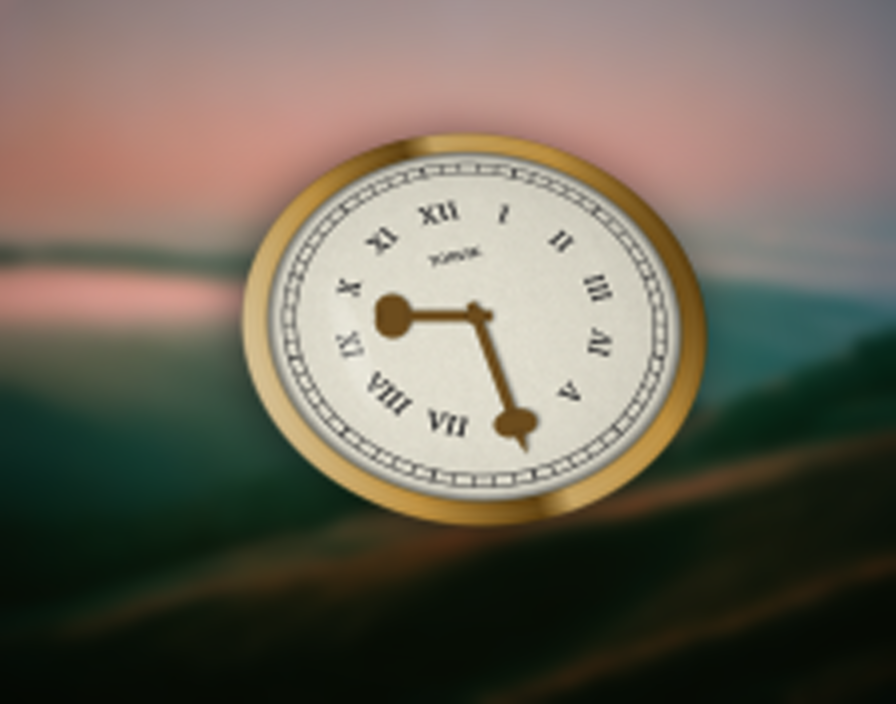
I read 9.30
